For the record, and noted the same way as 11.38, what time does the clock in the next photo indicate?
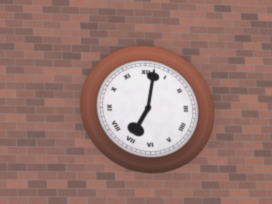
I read 7.02
